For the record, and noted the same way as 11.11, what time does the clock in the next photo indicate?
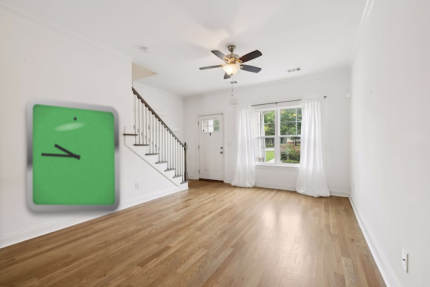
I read 9.45
